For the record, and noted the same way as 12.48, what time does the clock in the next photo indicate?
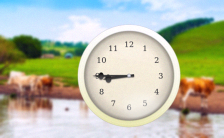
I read 8.45
